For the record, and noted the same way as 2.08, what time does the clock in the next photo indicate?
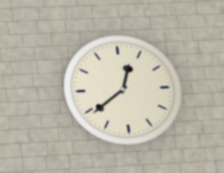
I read 12.39
